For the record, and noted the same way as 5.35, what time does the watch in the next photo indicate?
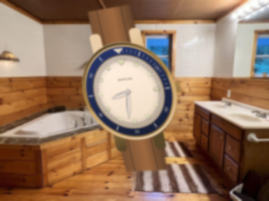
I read 8.32
